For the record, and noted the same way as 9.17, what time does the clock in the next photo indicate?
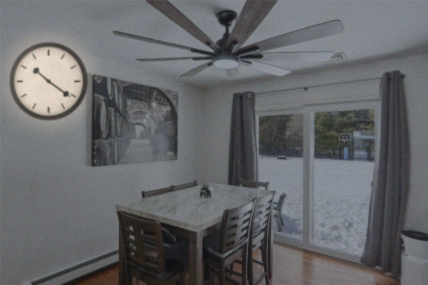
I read 10.21
